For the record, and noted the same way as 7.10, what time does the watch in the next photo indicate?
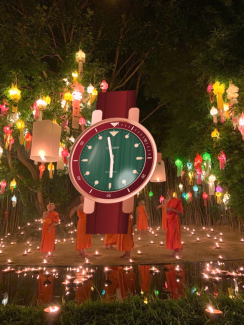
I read 5.58
